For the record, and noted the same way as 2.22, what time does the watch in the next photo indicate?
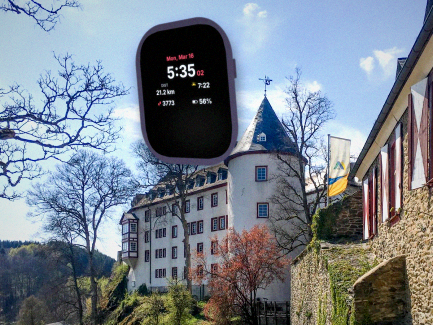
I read 5.35
